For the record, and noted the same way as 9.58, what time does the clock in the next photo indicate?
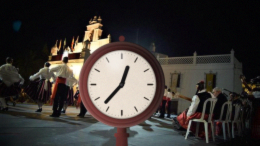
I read 12.37
